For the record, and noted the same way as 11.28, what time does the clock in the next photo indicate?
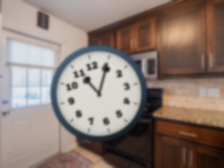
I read 11.05
